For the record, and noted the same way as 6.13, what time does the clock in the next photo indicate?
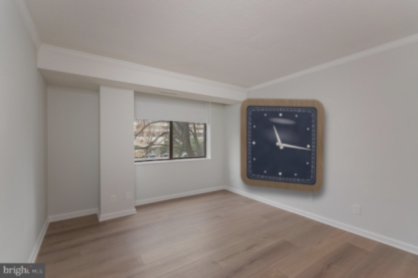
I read 11.16
